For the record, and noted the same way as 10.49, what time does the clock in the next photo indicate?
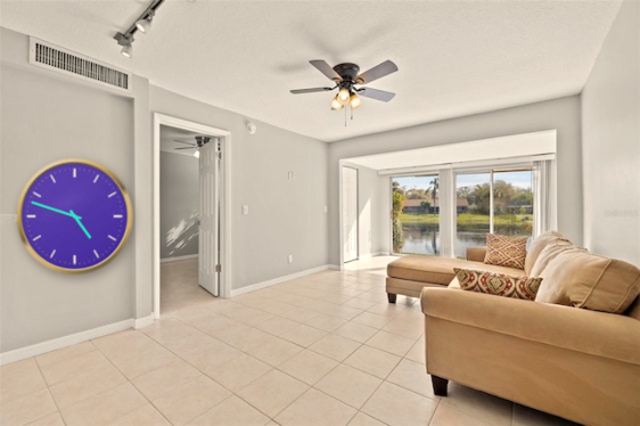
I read 4.48
